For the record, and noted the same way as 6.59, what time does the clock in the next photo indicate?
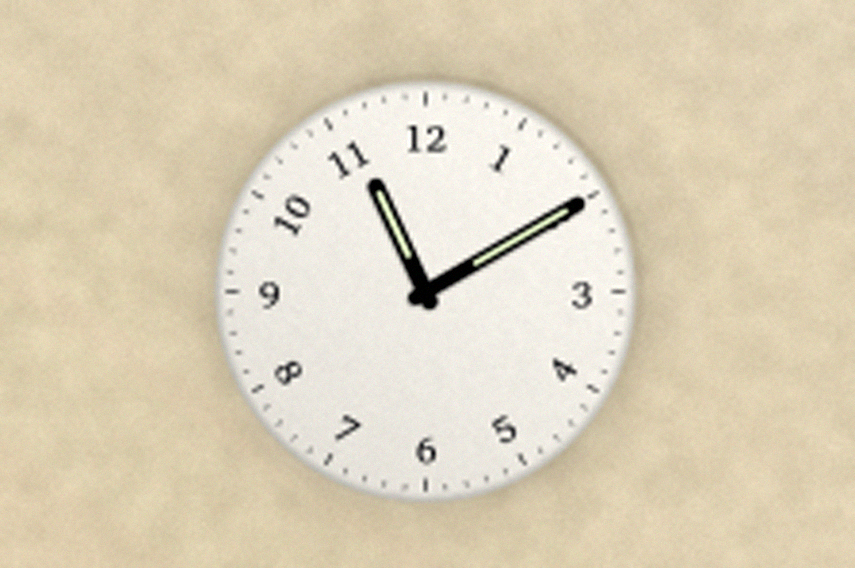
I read 11.10
